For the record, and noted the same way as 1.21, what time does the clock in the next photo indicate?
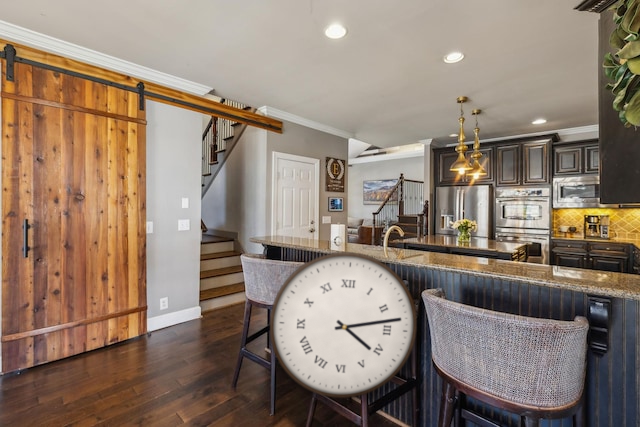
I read 4.13
